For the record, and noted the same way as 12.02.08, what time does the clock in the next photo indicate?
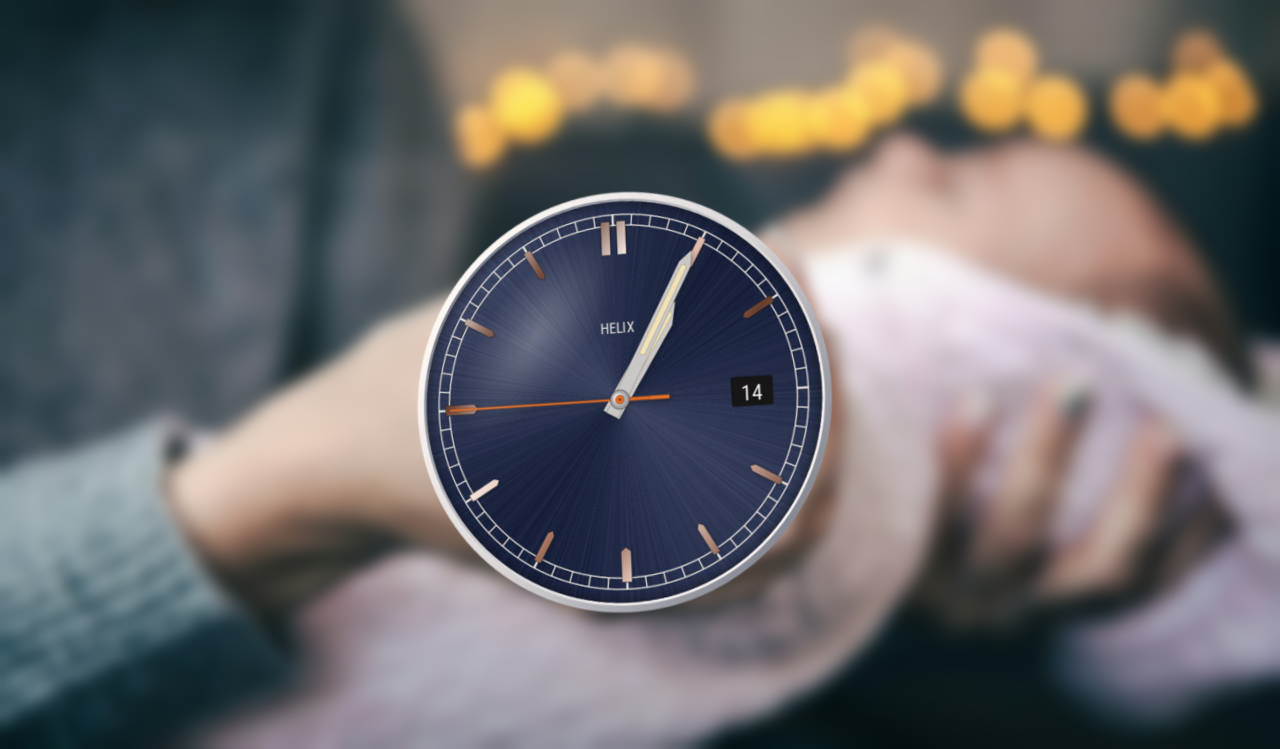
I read 1.04.45
